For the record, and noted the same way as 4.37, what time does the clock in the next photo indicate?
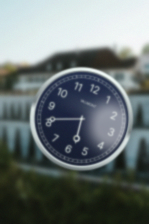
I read 5.41
